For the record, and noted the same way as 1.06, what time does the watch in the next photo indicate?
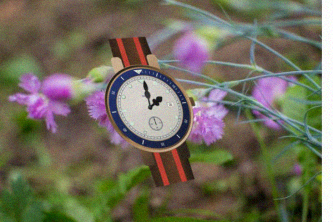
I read 2.01
